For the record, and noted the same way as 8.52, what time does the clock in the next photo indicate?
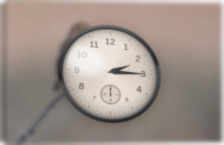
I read 2.15
